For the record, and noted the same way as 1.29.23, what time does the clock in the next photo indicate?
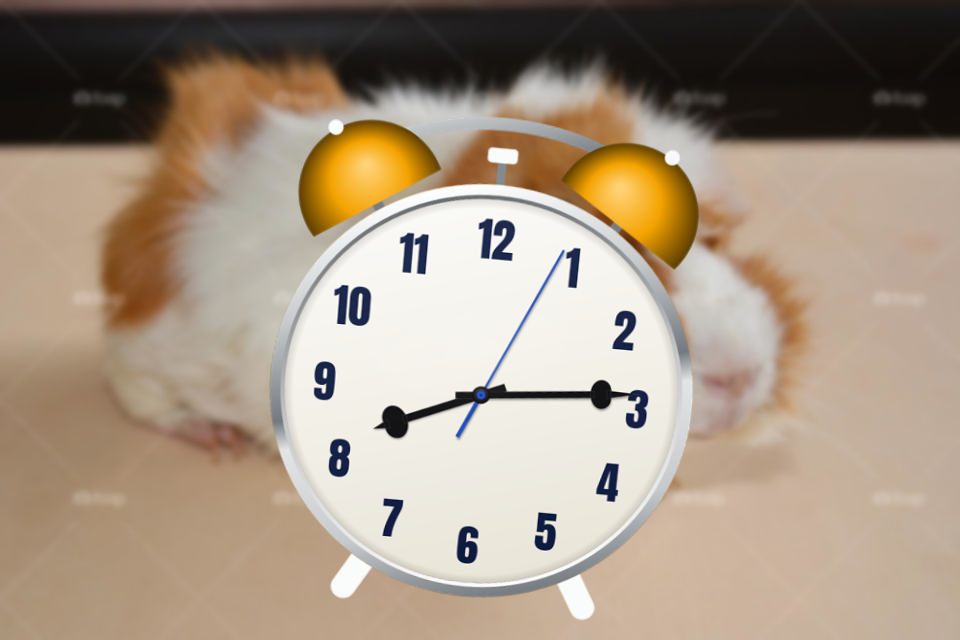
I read 8.14.04
